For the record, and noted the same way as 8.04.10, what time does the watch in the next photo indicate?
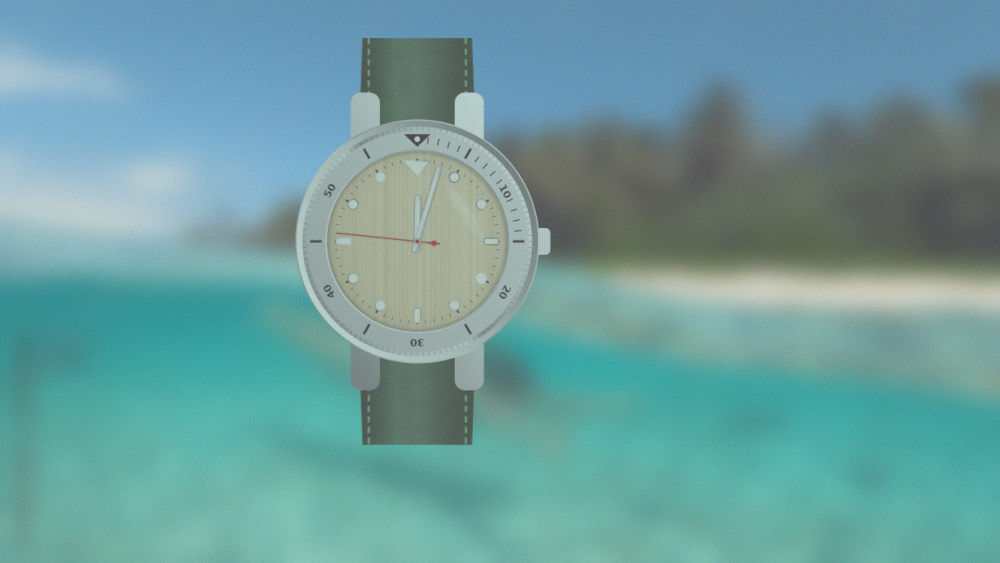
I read 12.02.46
